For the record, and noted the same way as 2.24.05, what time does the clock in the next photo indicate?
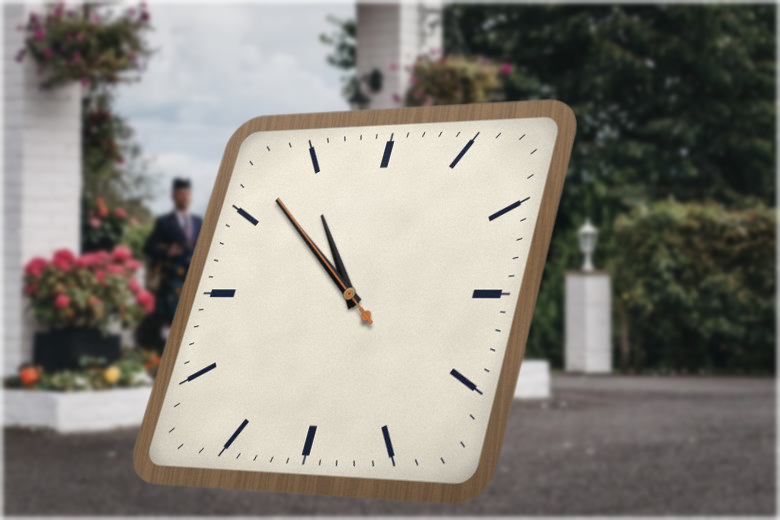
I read 10.51.52
